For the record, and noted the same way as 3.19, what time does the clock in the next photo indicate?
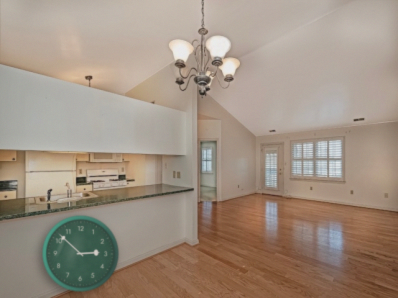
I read 2.52
